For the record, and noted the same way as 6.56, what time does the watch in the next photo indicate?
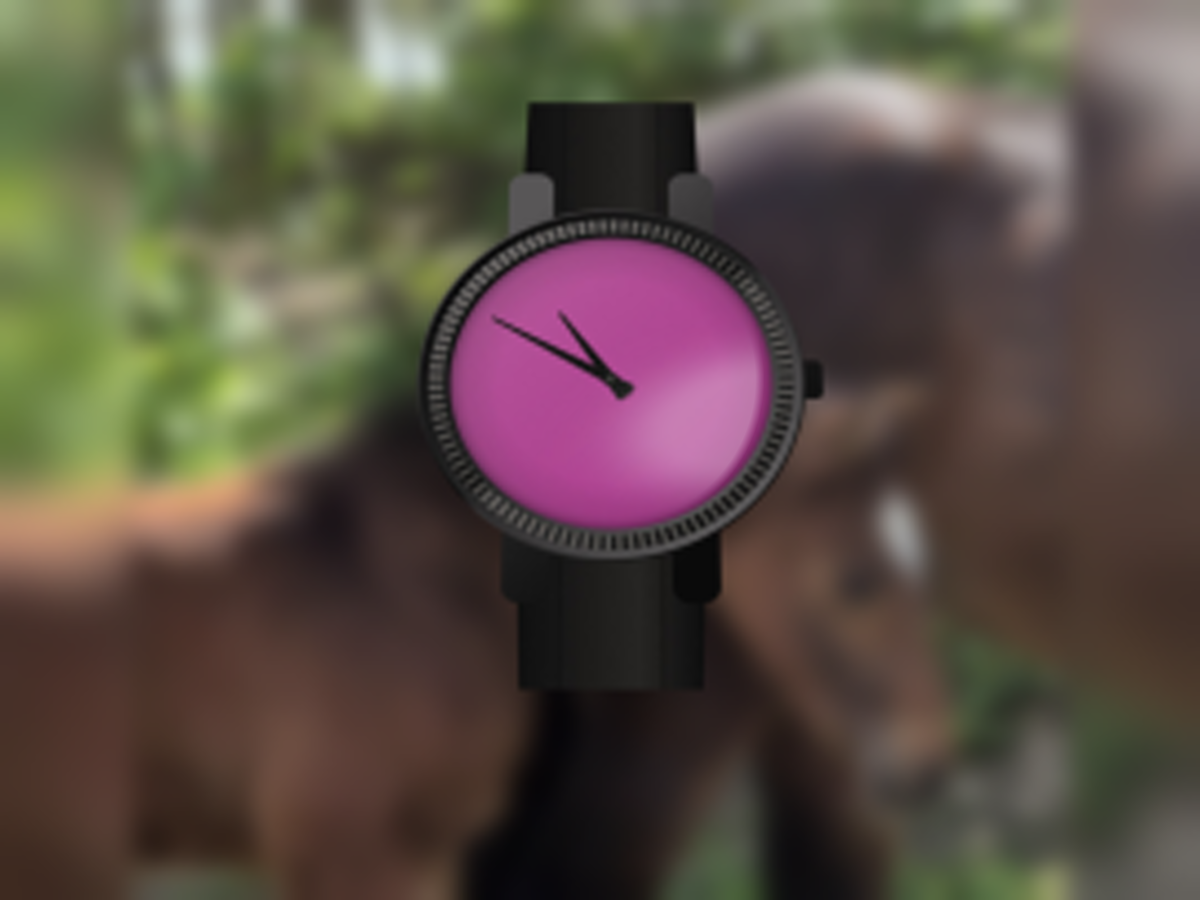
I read 10.50
